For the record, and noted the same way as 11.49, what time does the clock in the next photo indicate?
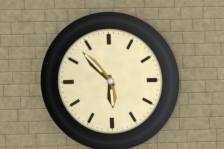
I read 5.53
